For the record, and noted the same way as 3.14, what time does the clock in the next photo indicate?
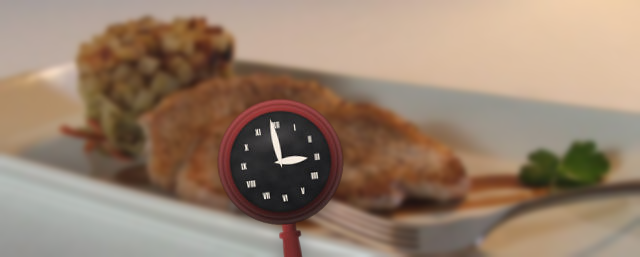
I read 2.59
